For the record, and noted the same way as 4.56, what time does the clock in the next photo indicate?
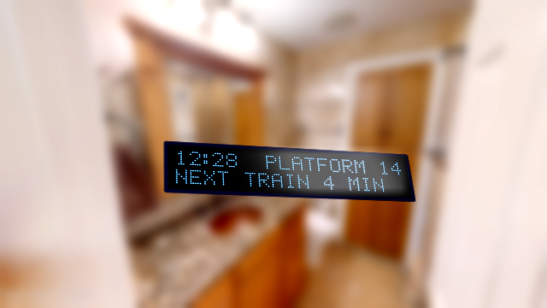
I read 12.28
